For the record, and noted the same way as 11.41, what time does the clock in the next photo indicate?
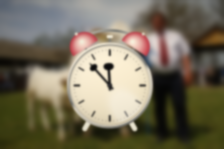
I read 11.53
